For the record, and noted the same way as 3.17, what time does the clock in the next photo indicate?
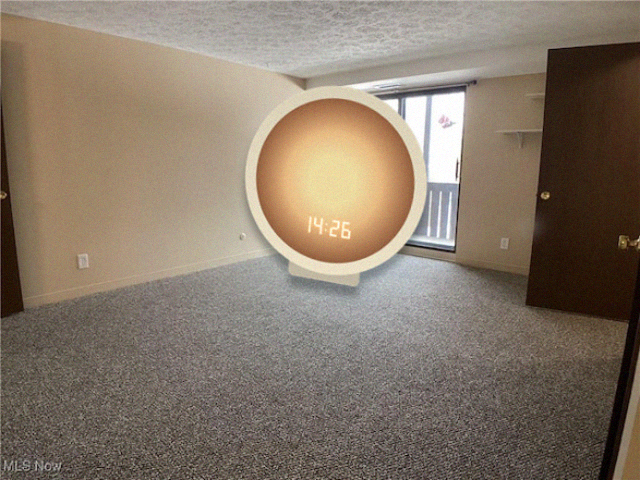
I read 14.26
